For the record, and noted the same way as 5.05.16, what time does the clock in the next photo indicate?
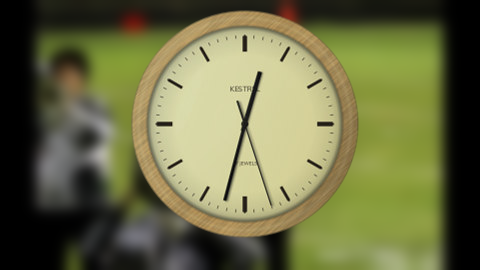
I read 12.32.27
